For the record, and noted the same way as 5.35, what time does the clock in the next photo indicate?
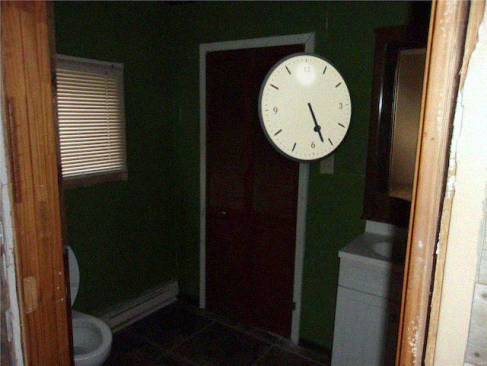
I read 5.27
